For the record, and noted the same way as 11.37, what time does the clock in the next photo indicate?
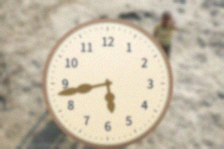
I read 5.43
